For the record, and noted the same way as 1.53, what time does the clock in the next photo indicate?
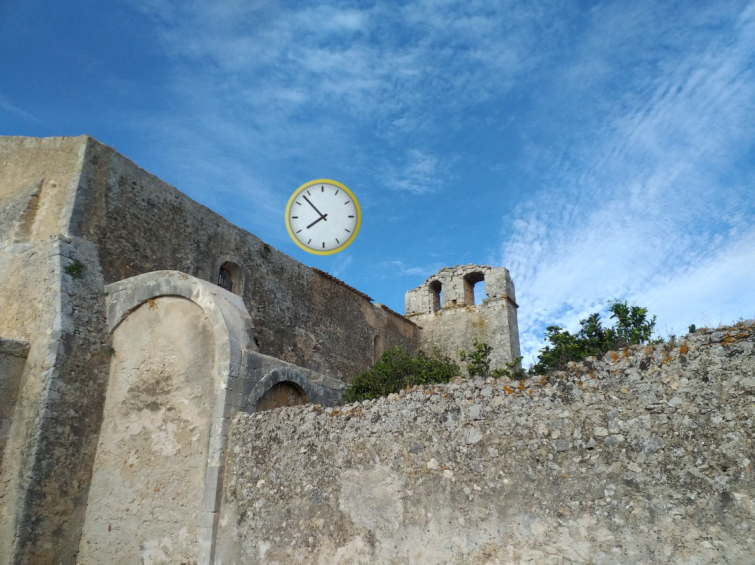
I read 7.53
